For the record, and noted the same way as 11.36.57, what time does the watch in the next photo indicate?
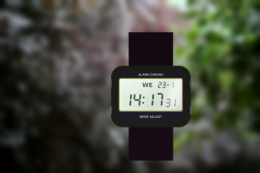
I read 14.17.31
